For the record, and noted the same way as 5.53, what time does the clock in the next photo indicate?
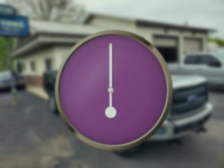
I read 6.00
